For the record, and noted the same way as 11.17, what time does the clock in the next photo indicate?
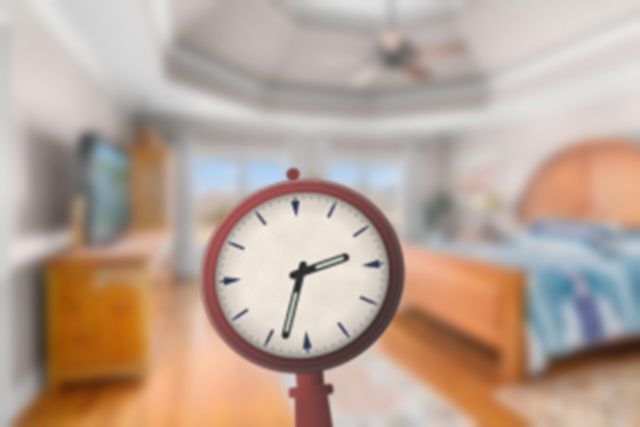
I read 2.33
